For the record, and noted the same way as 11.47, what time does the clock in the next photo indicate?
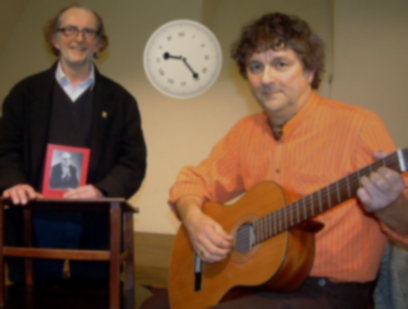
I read 9.24
